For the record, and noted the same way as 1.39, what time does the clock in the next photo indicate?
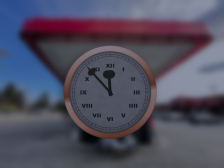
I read 11.53
